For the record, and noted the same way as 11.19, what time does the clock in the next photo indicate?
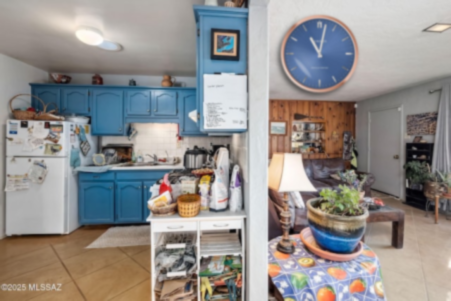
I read 11.02
